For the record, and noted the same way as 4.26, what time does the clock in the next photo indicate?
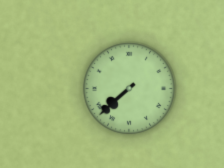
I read 7.38
